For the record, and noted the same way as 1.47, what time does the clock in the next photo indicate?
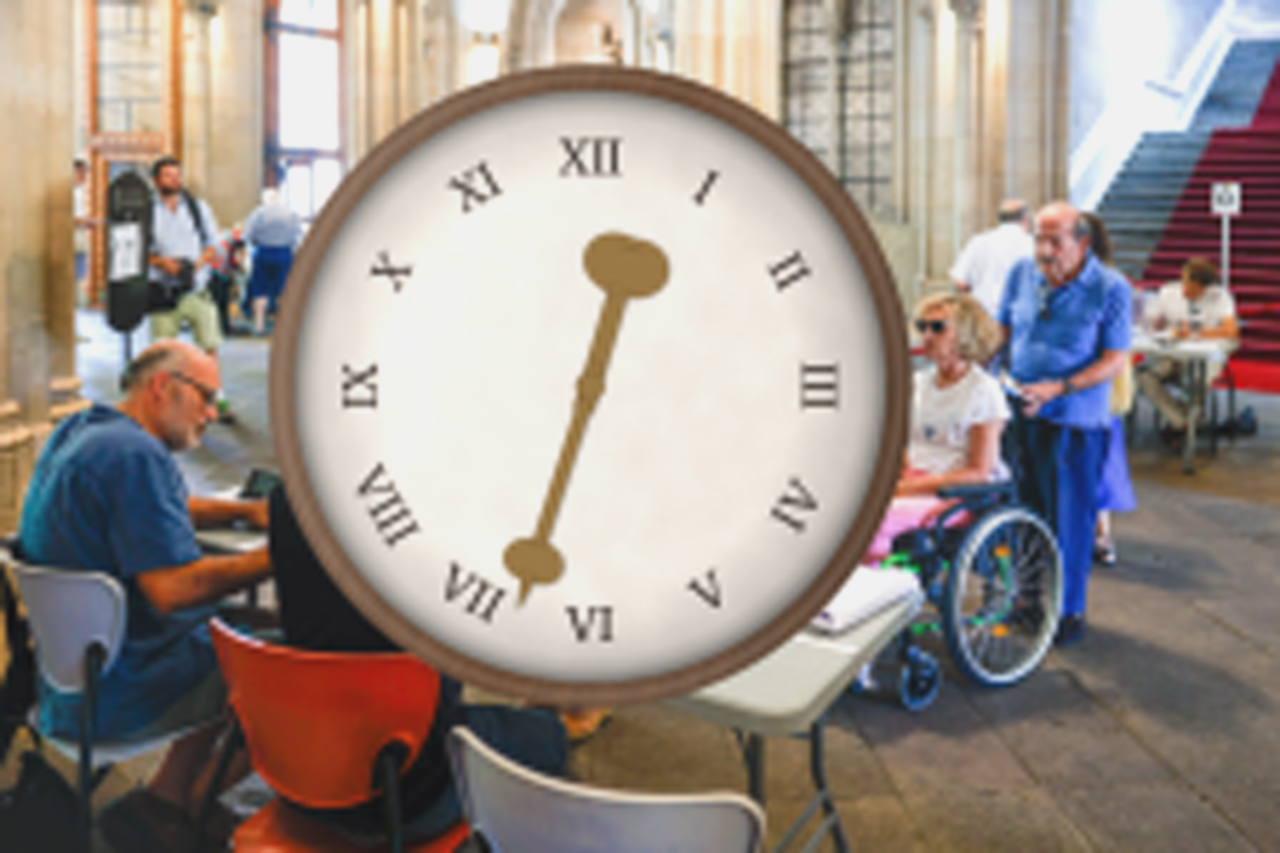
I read 12.33
